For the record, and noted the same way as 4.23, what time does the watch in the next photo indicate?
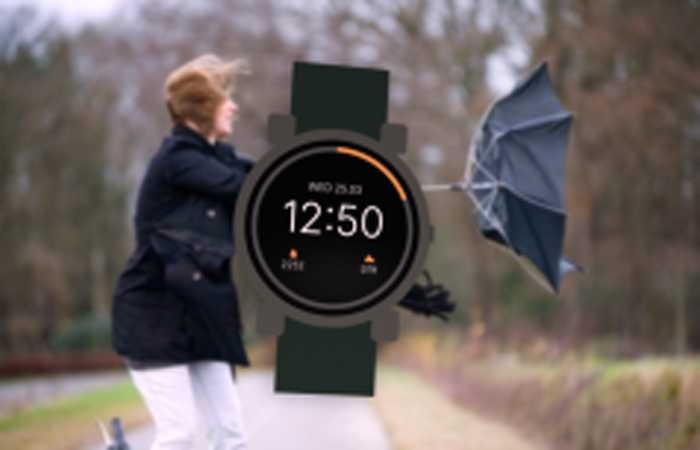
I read 12.50
